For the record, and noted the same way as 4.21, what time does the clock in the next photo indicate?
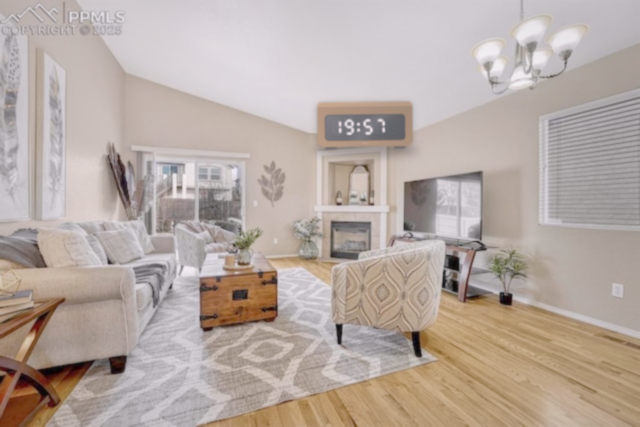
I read 19.57
